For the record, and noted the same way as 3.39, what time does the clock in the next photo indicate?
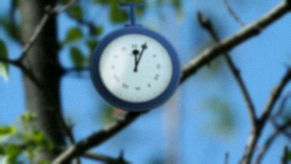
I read 12.04
